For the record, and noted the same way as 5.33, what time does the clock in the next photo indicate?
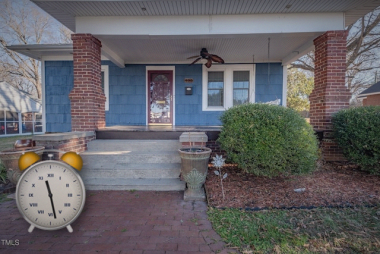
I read 11.28
